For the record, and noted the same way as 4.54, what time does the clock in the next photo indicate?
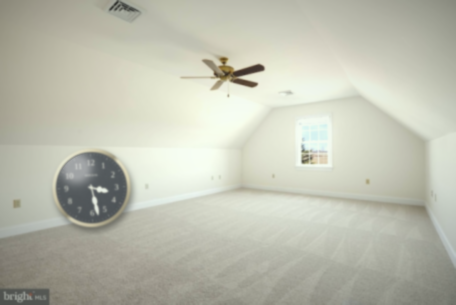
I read 3.28
